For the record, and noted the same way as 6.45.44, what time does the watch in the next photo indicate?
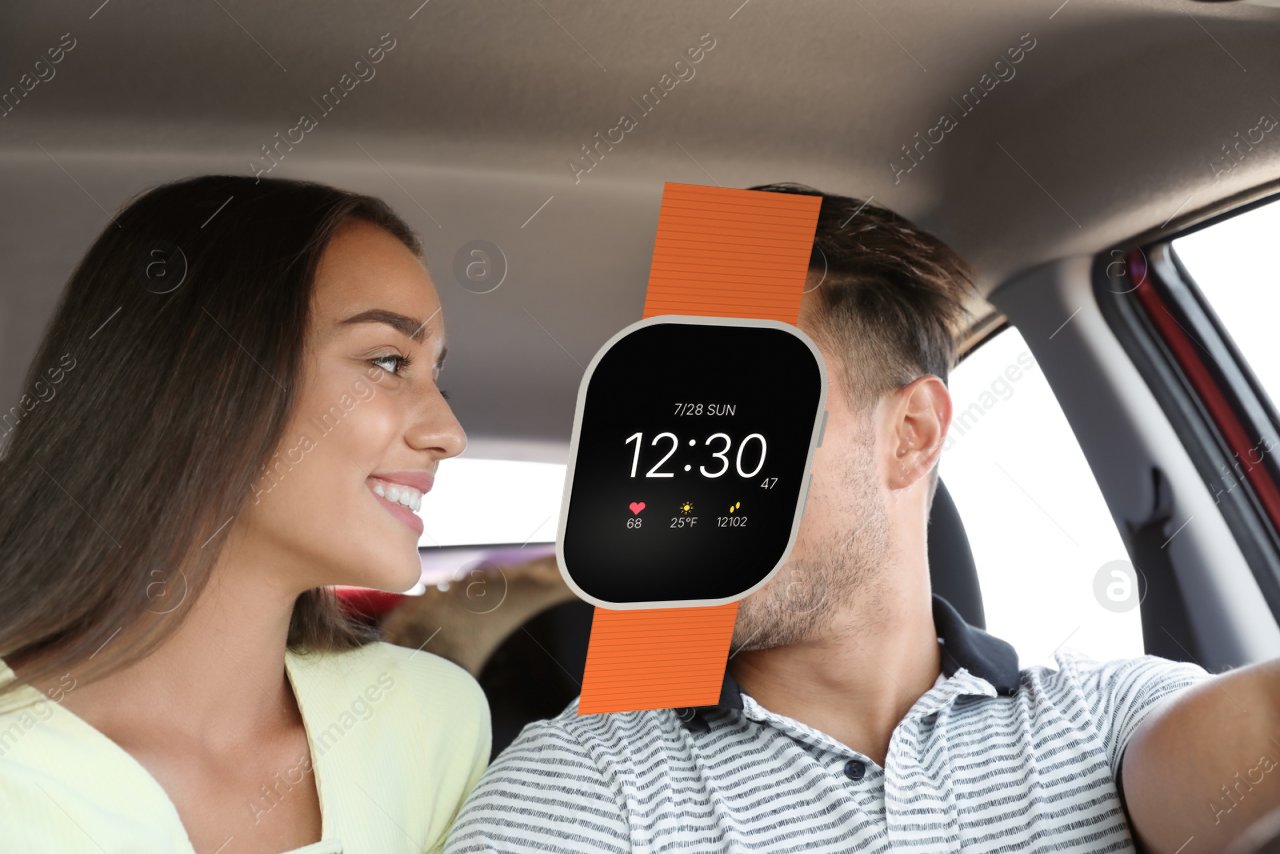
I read 12.30.47
